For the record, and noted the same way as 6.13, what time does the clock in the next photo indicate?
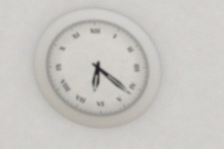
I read 6.22
